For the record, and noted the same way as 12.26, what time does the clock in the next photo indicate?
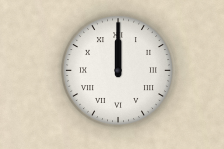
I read 12.00
